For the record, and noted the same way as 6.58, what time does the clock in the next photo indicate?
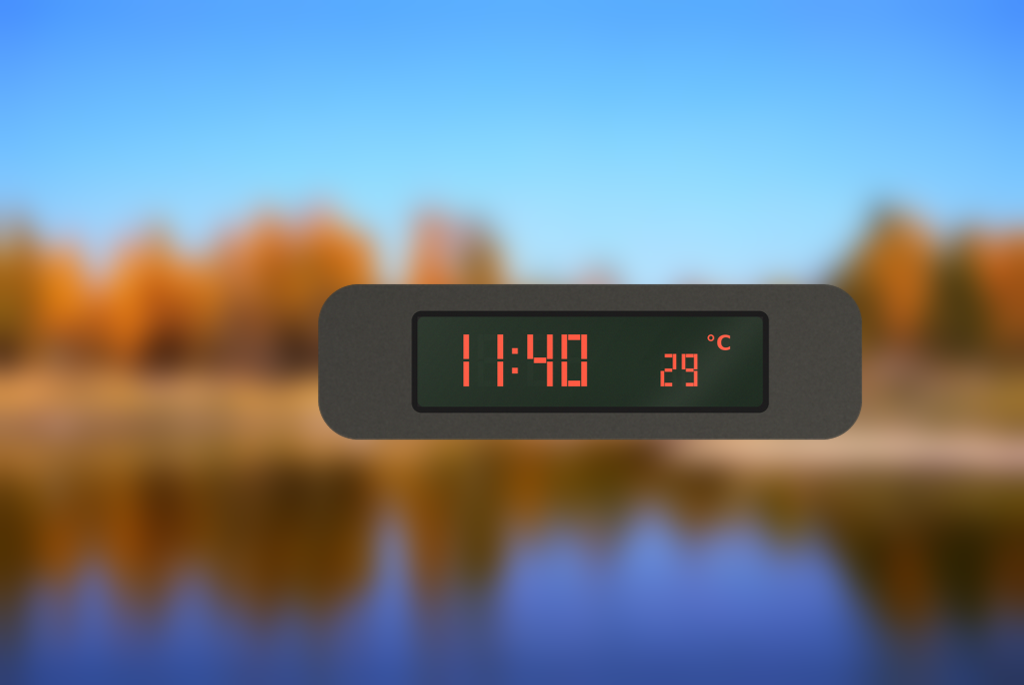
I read 11.40
